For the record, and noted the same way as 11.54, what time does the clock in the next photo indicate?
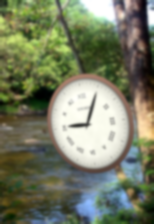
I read 9.05
